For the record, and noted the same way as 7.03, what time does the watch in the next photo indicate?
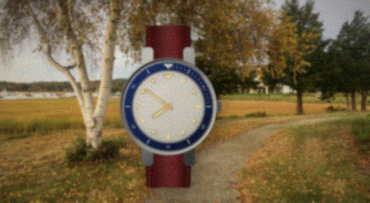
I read 7.51
